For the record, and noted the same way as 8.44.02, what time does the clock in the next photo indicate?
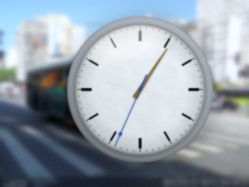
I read 1.05.34
